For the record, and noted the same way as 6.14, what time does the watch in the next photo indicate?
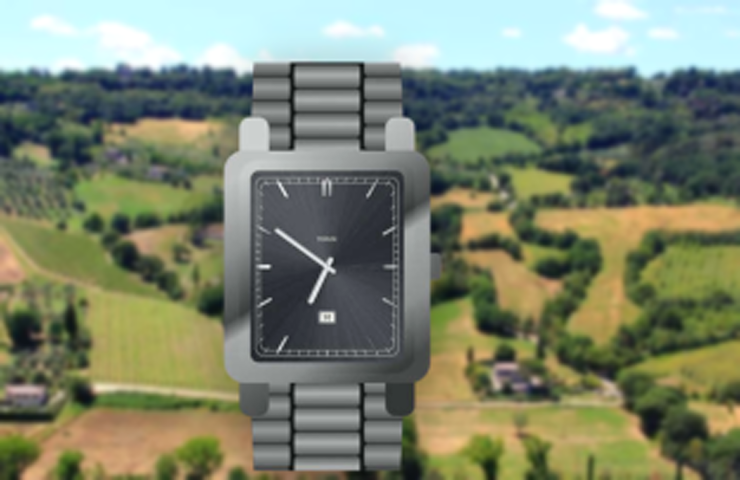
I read 6.51
